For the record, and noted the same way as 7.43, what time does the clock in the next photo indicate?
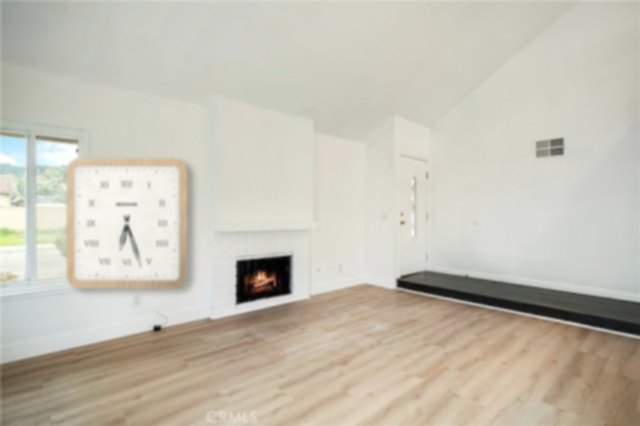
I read 6.27
